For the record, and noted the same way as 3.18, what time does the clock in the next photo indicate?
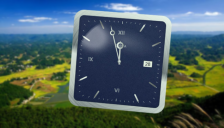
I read 11.57
